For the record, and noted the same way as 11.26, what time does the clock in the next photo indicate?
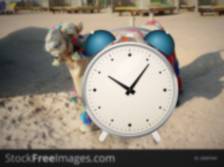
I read 10.06
